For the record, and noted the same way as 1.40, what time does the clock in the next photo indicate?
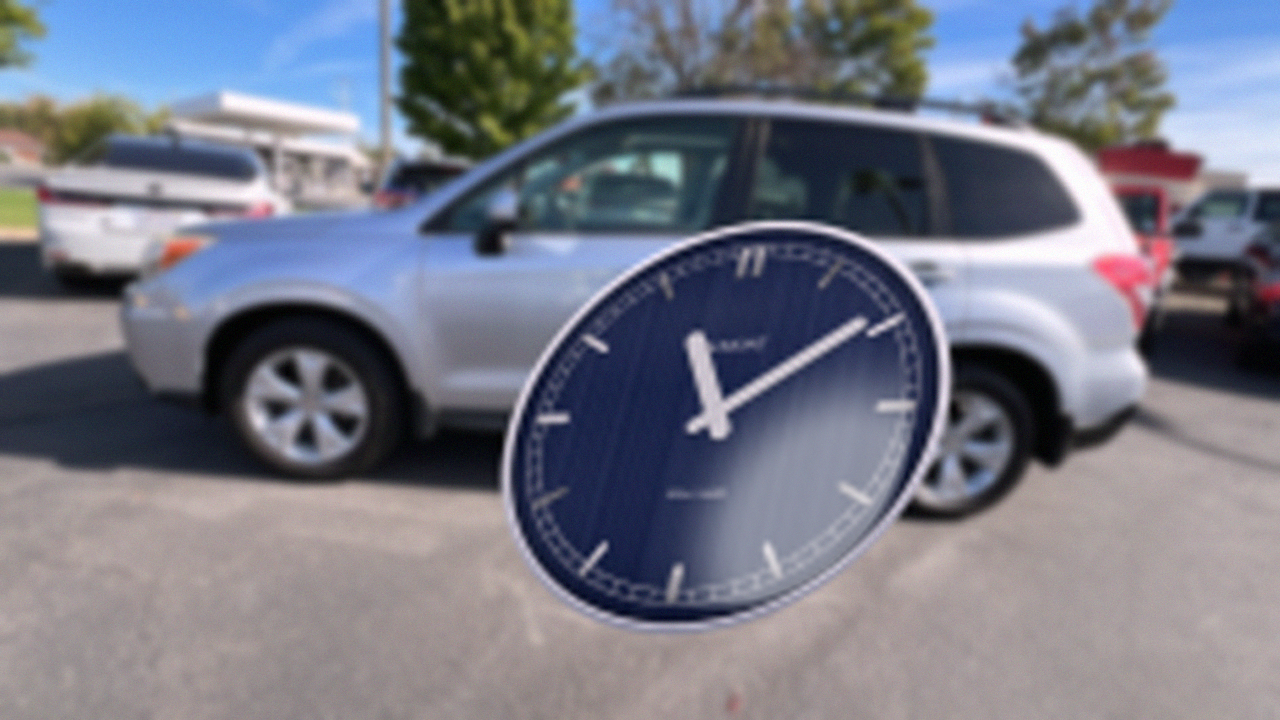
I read 11.09
